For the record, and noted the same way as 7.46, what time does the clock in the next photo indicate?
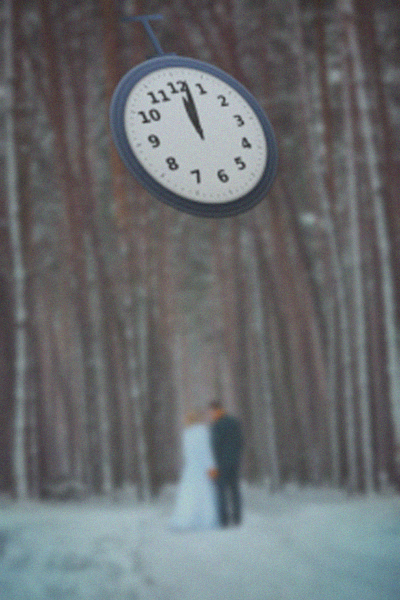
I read 12.02
